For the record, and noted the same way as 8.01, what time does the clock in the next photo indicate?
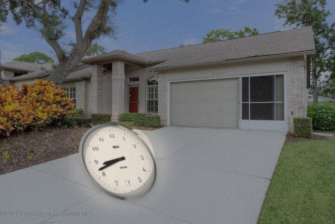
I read 8.42
